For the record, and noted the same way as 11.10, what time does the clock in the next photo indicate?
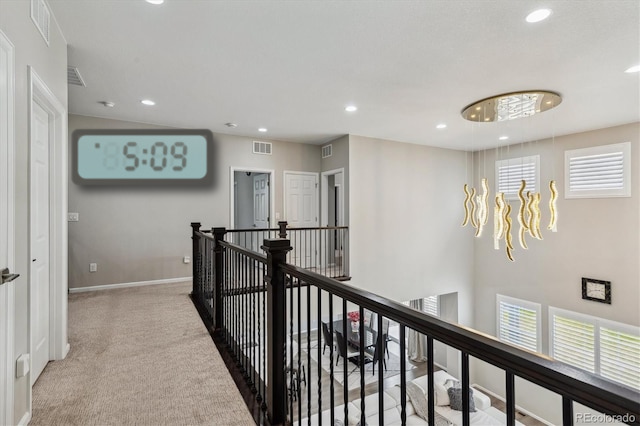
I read 5.09
